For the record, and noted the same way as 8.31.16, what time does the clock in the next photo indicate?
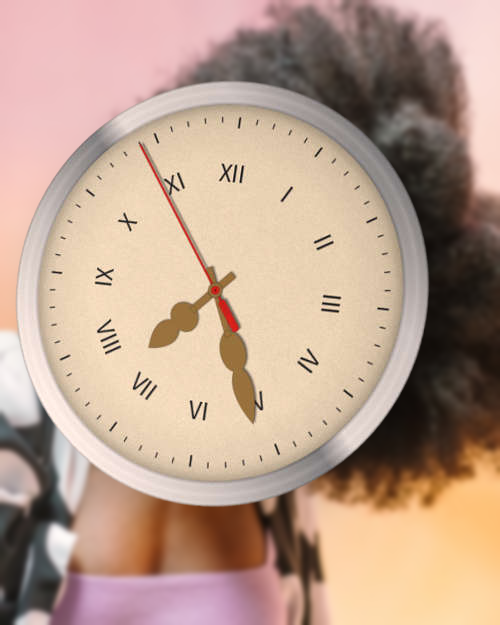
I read 7.25.54
